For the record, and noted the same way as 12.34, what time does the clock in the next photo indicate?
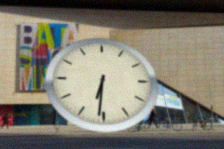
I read 6.31
